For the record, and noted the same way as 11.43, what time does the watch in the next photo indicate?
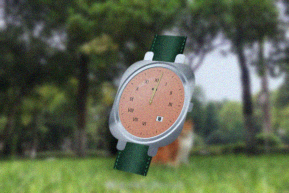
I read 12.01
